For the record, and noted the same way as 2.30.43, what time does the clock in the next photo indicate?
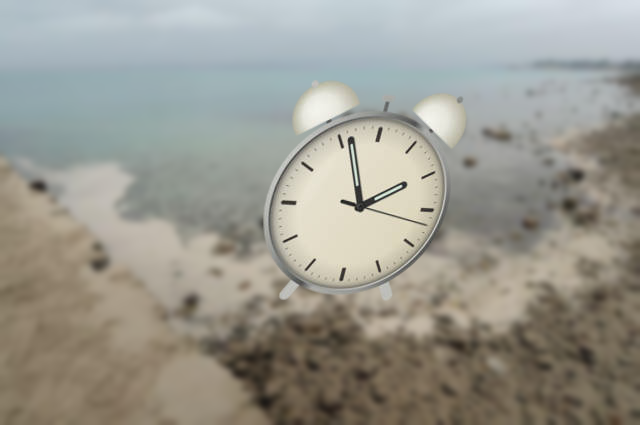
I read 1.56.17
